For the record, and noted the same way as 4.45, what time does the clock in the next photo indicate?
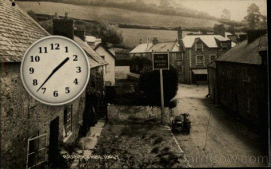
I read 1.37
